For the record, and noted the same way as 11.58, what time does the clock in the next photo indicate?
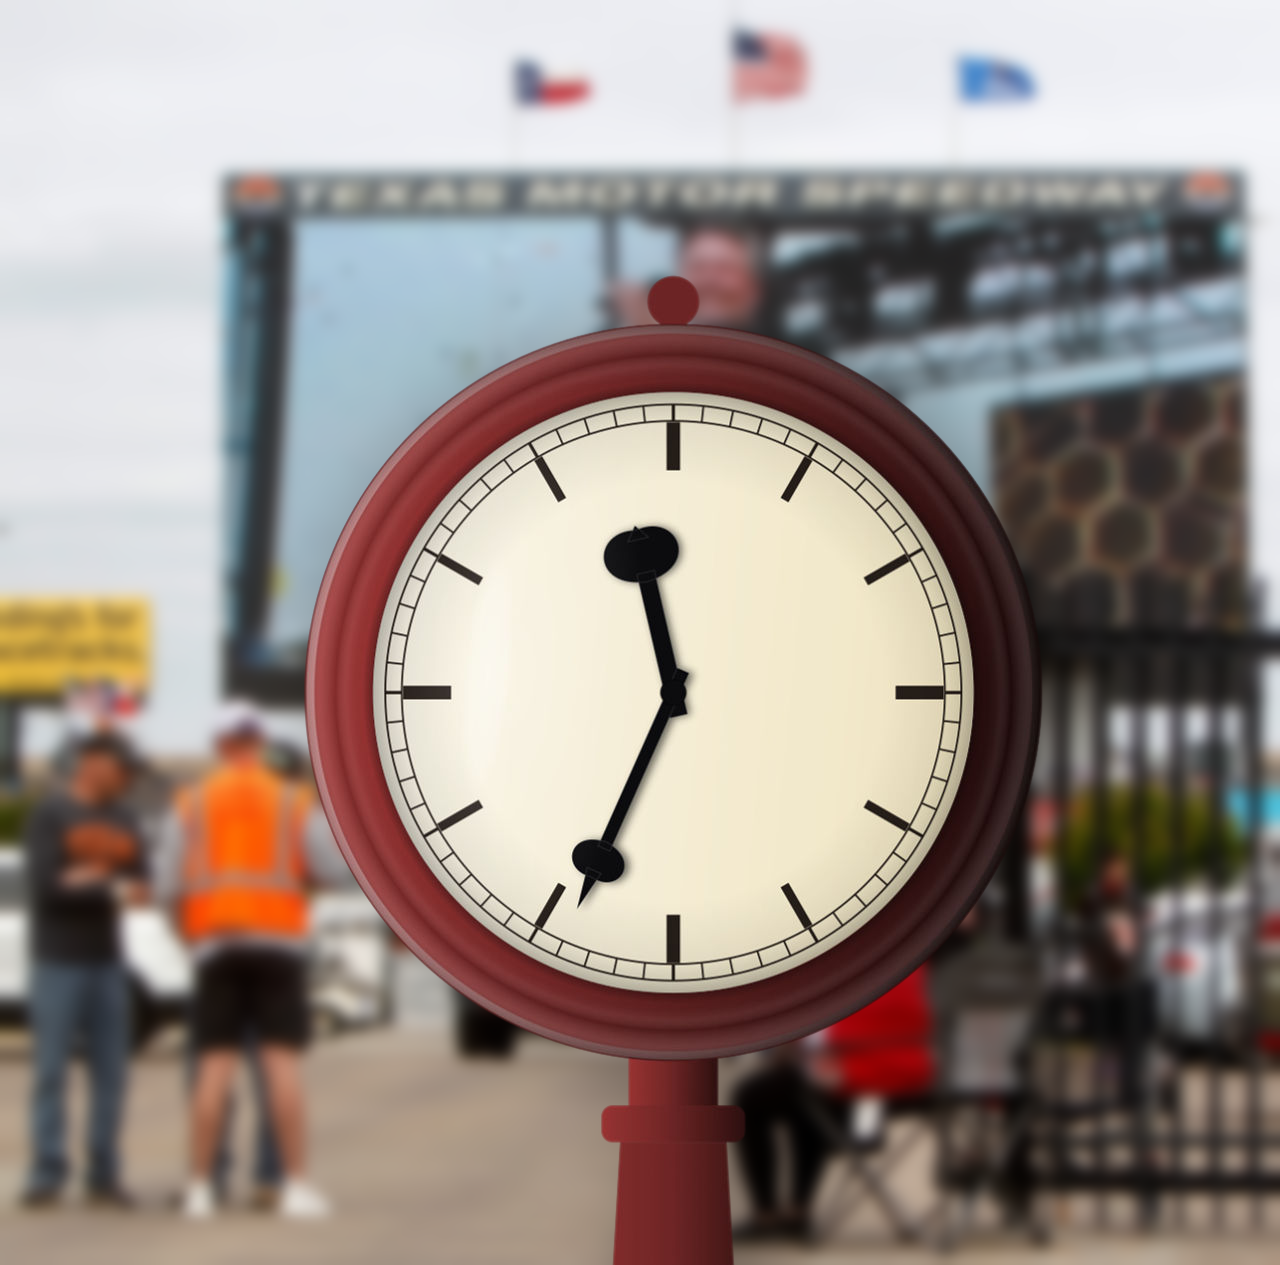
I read 11.34
